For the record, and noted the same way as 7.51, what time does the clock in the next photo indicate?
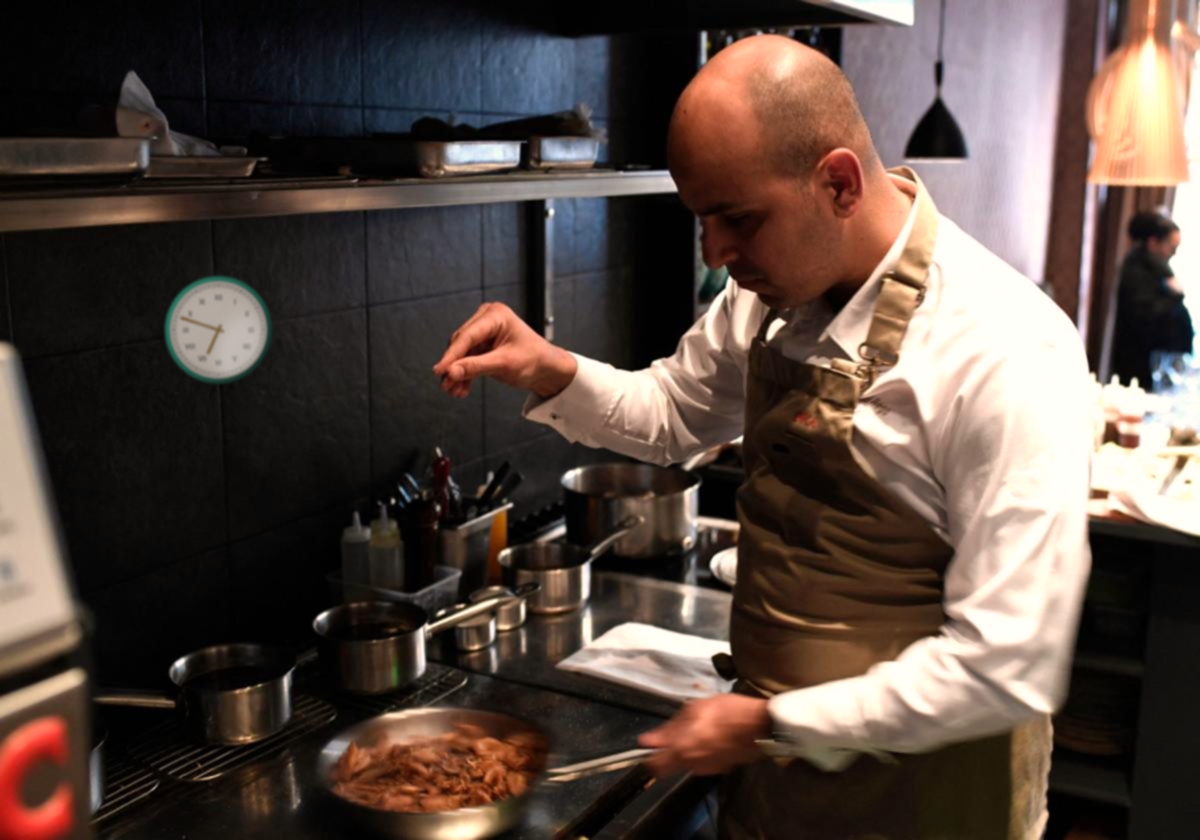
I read 6.48
